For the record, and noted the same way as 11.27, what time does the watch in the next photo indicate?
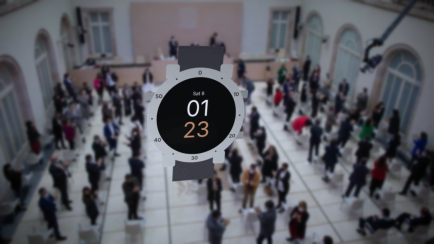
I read 1.23
